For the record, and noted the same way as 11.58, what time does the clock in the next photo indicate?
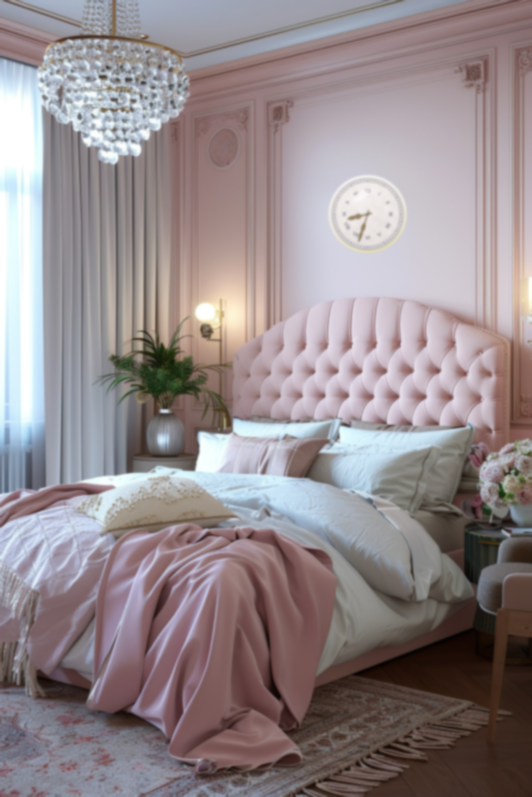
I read 8.33
